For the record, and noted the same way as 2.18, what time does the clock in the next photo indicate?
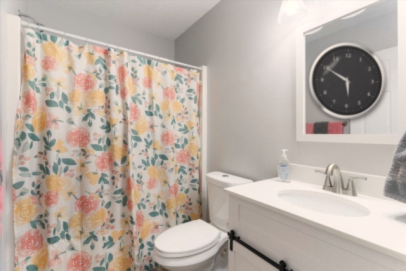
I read 5.50
